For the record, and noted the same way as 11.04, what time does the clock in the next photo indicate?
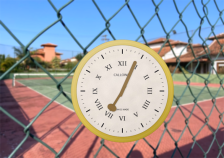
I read 7.04
